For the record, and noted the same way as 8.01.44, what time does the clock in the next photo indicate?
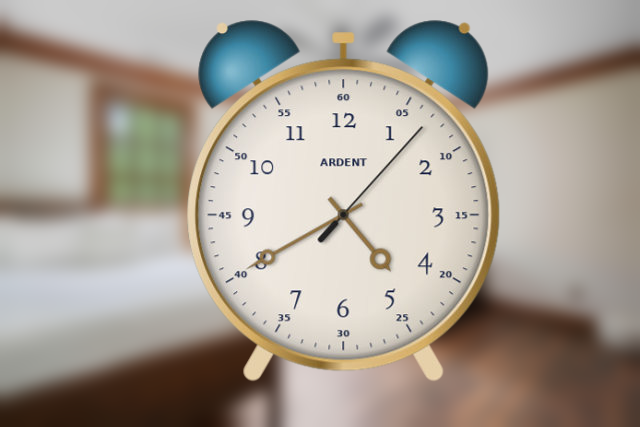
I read 4.40.07
